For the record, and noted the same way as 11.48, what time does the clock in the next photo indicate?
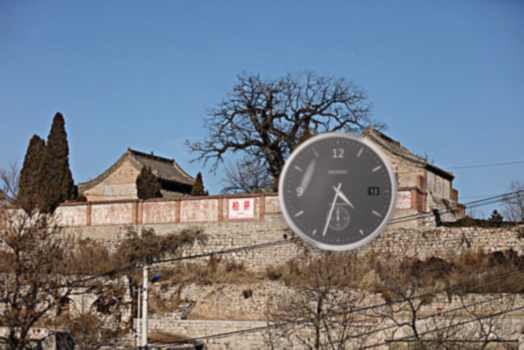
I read 4.33
